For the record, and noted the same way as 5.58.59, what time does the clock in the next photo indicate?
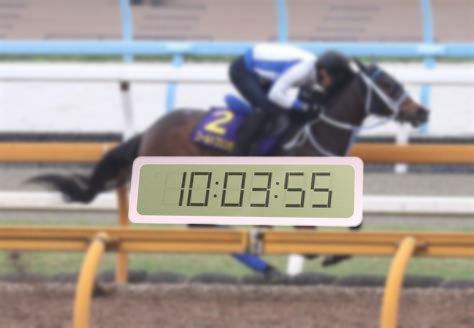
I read 10.03.55
